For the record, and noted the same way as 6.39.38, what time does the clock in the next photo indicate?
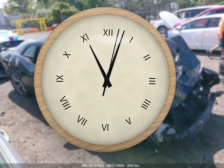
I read 11.03.02
